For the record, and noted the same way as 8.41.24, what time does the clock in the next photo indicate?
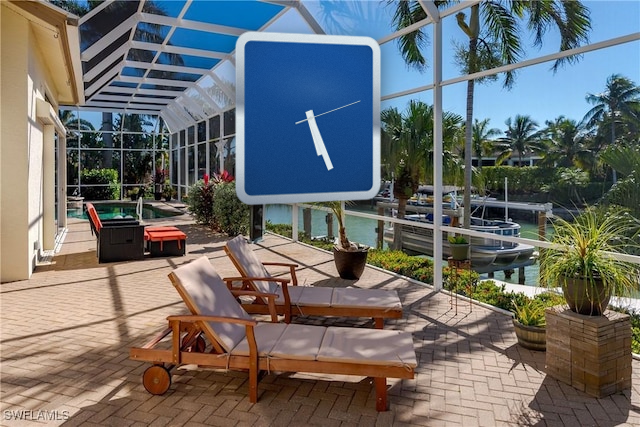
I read 5.26.12
